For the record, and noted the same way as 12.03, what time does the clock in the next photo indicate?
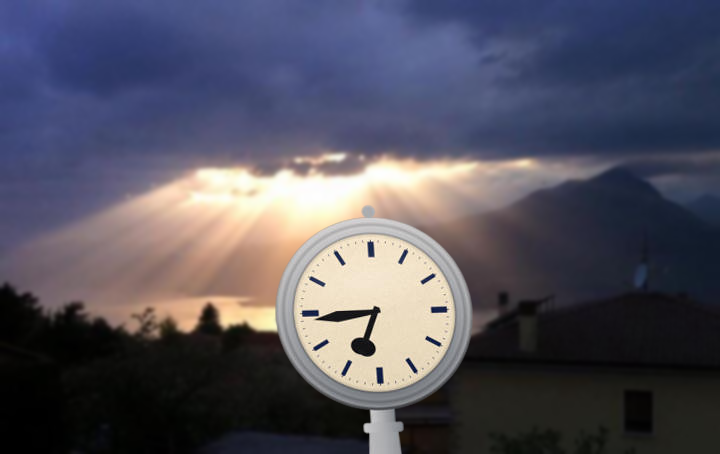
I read 6.44
